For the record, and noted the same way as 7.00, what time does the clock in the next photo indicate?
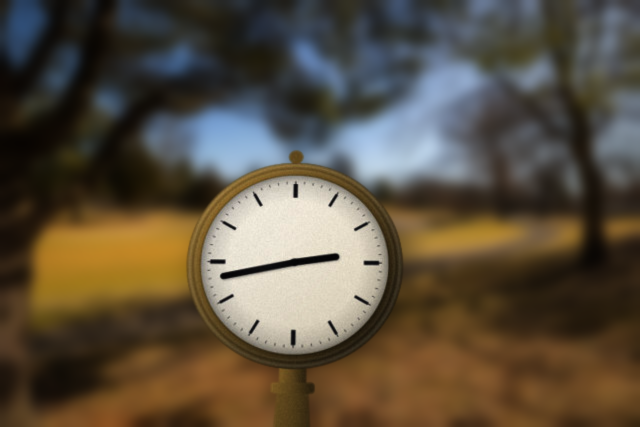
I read 2.43
